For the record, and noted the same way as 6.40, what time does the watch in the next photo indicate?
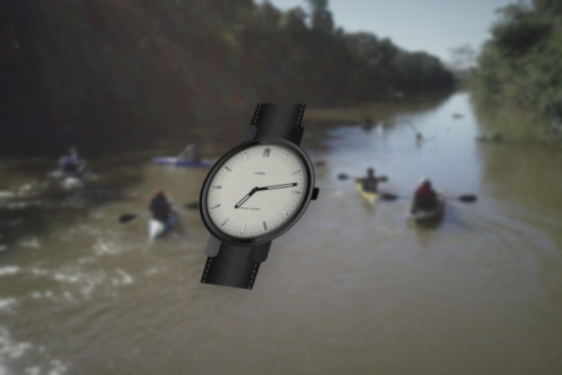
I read 7.13
